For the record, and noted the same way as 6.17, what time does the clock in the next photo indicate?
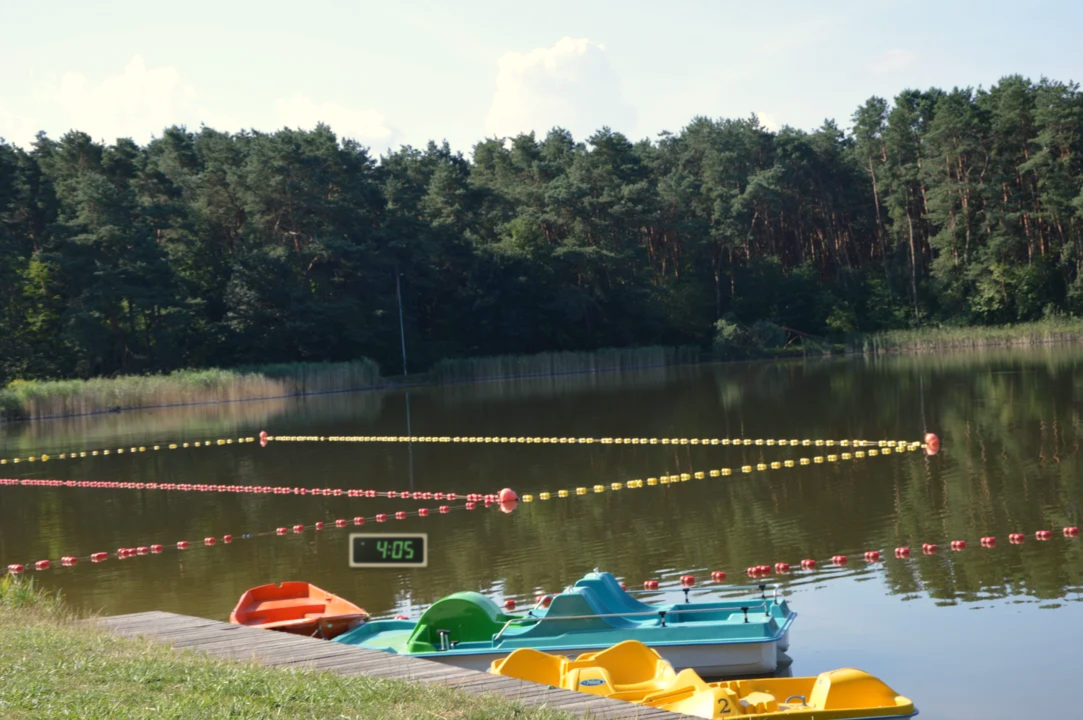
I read 4.05
